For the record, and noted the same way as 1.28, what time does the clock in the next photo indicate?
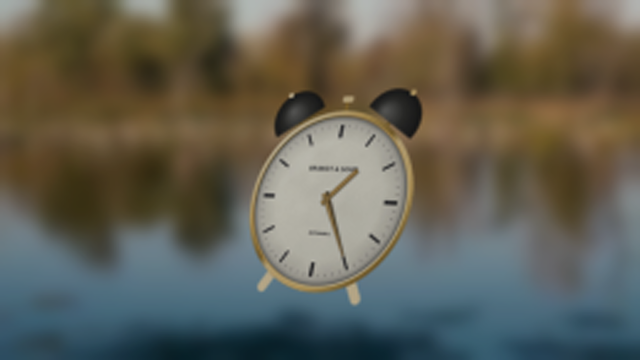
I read 1.25
